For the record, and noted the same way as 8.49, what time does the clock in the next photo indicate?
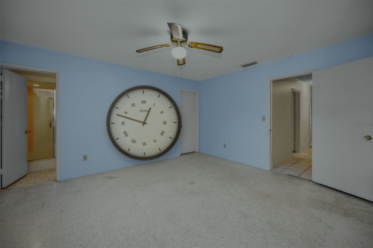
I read 12.48
